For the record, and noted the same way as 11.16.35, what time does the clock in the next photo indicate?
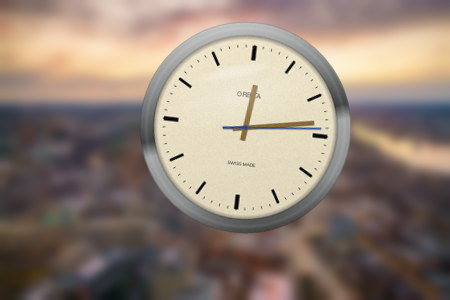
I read 12.13.14
